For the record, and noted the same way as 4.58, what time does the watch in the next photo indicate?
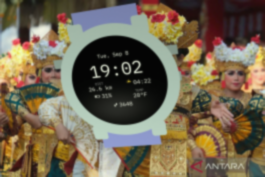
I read 19.02
